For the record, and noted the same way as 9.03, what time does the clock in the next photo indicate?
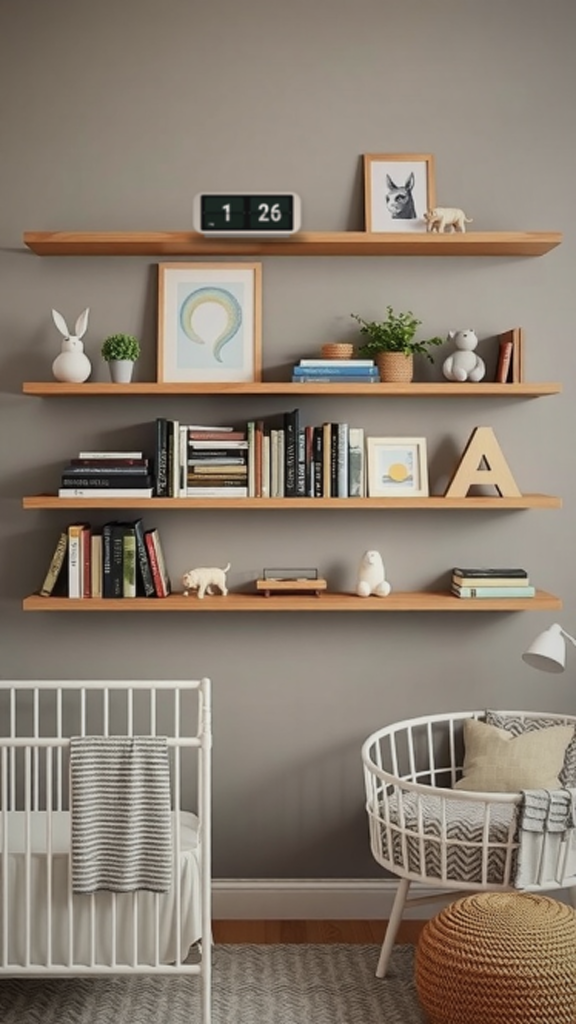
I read 1.26
